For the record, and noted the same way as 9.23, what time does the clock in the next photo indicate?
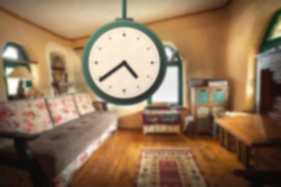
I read 4.39
